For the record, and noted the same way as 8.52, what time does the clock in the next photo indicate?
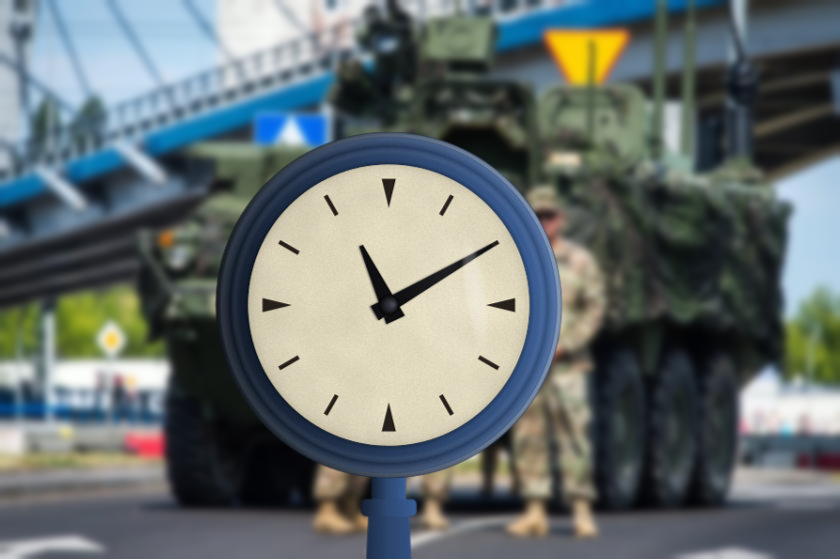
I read 11.10
